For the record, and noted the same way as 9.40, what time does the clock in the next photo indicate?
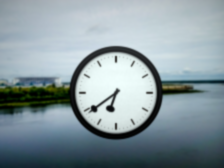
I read 6.39
